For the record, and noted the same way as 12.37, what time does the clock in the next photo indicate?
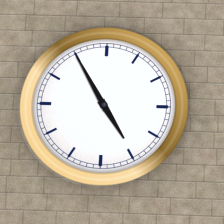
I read 4.55
